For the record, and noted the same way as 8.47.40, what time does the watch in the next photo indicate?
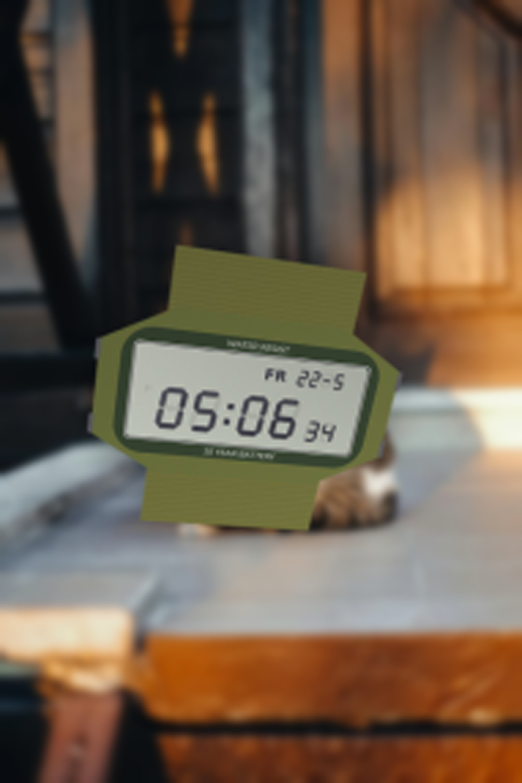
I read 5.06.34
